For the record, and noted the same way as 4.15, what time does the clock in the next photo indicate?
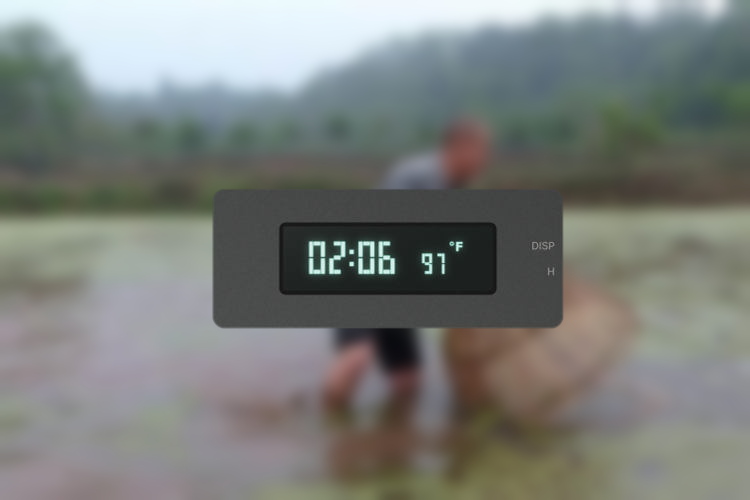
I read 2.06
